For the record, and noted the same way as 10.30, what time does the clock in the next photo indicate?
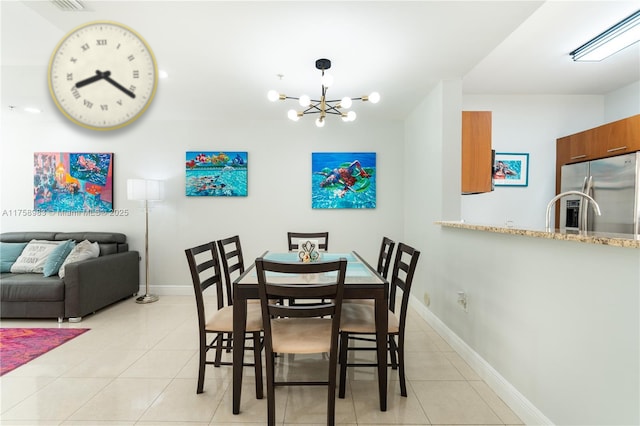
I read 8.21
